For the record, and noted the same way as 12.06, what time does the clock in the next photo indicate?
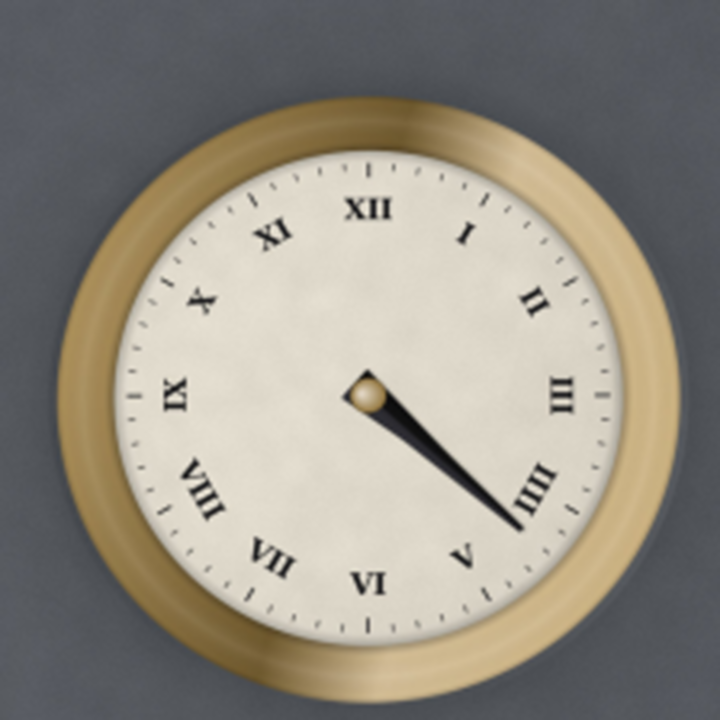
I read 4.22
